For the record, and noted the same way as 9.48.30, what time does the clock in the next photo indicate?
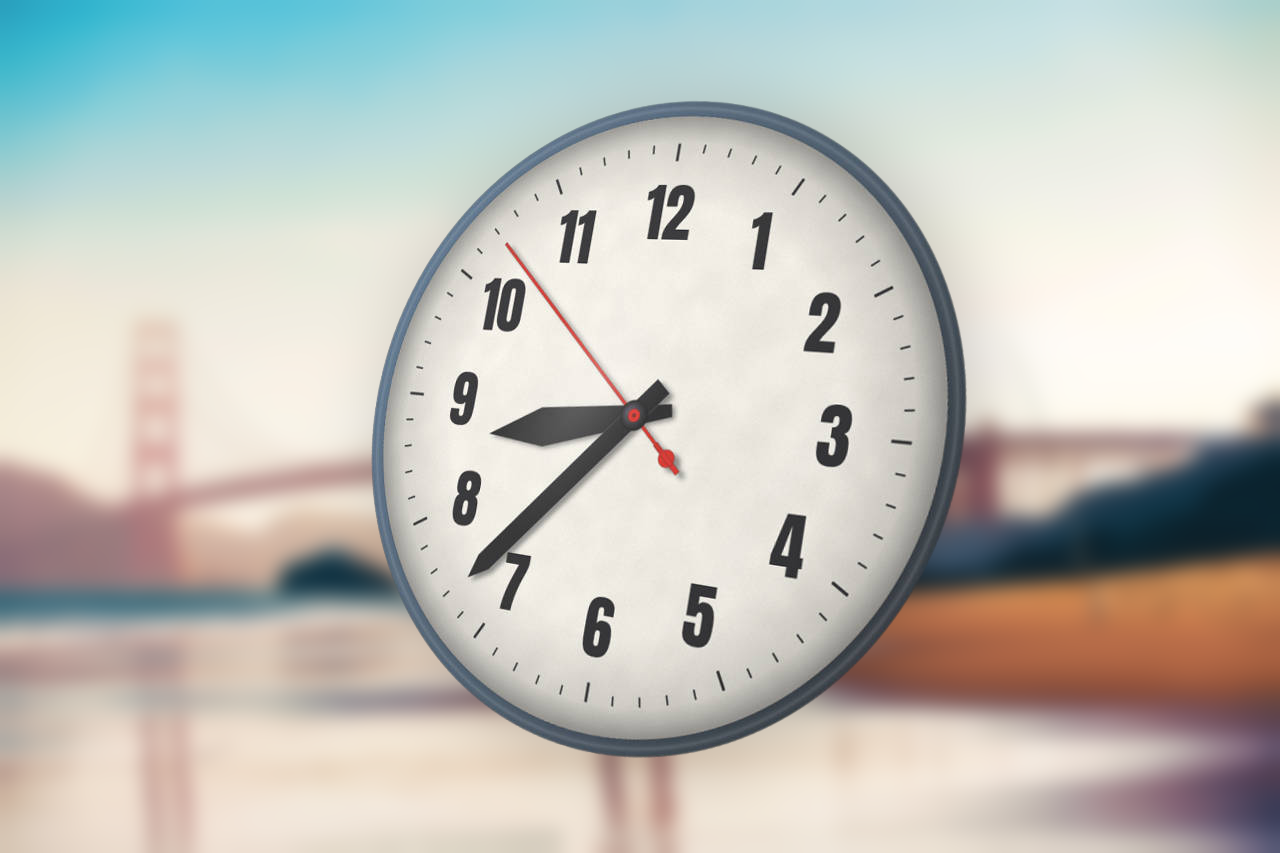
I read 8.36.52
